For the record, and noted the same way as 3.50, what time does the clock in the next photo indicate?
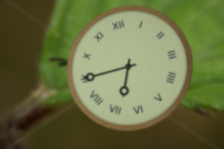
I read 6.45
